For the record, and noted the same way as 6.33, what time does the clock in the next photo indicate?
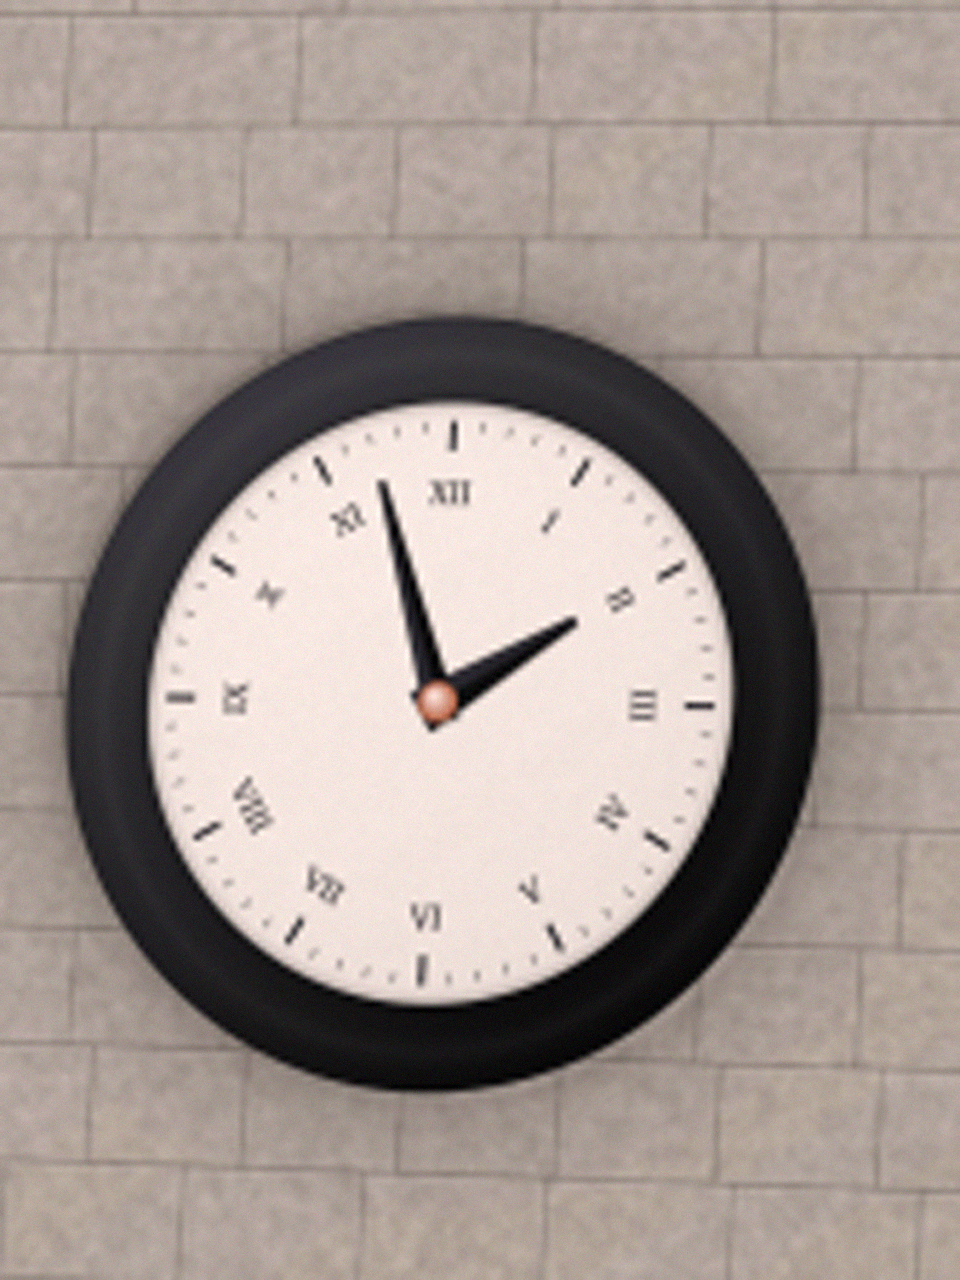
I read 1.57
